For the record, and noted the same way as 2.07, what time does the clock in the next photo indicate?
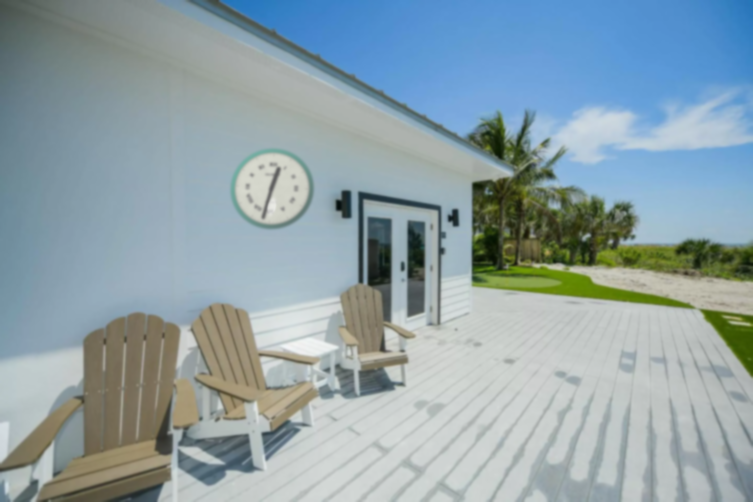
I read 12.32
